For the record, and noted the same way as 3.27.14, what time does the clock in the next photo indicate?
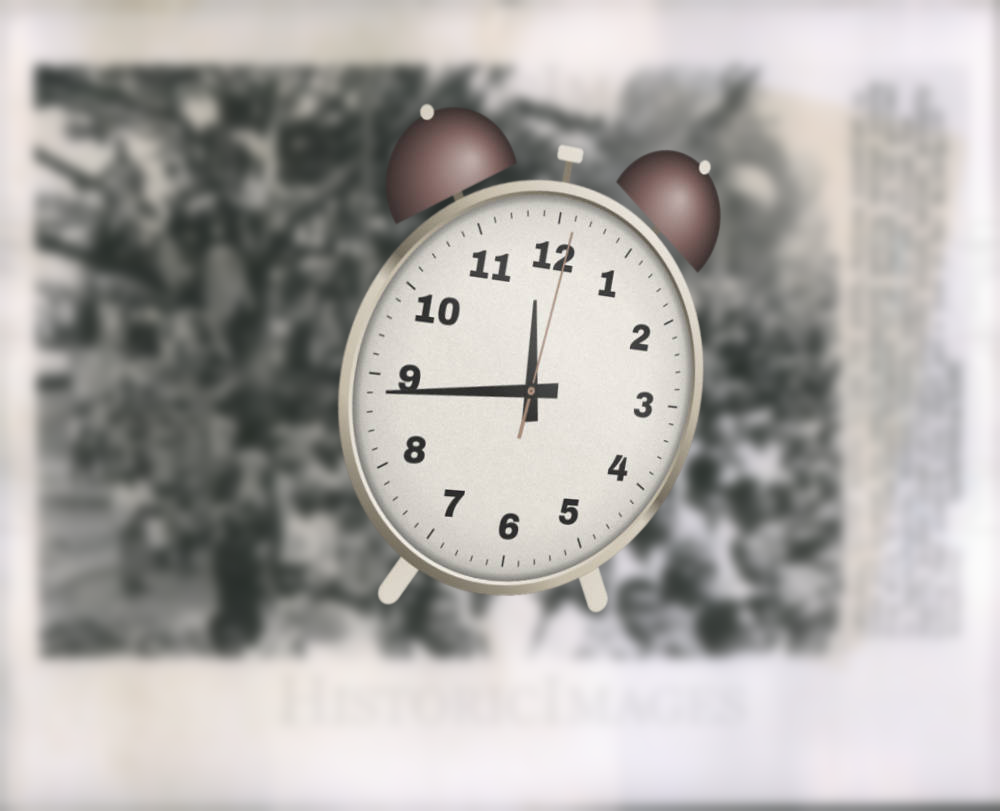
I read 11.44.01
